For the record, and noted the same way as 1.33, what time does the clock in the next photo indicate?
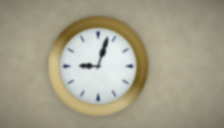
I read 9.03
